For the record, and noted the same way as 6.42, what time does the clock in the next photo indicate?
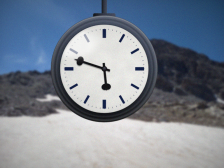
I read 5.48
